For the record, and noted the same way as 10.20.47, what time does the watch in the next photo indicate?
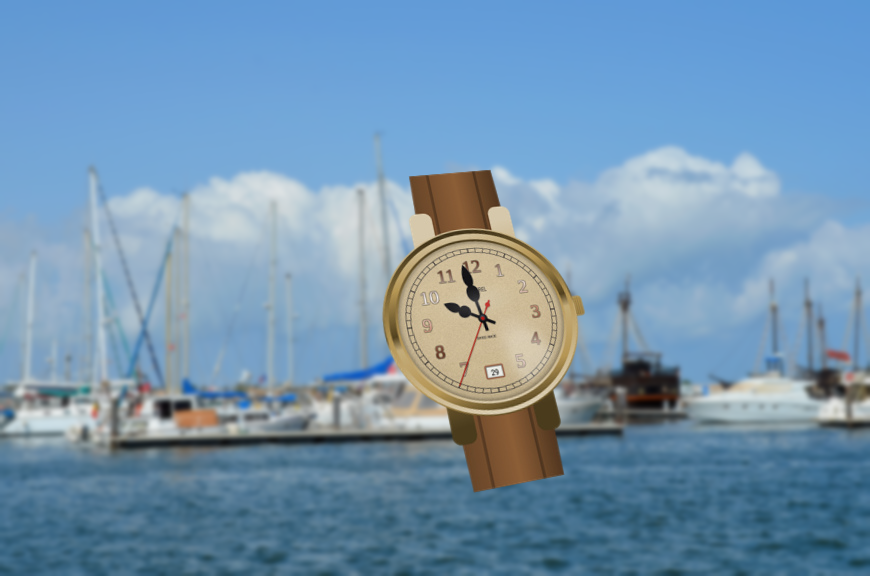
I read 9.58.35
